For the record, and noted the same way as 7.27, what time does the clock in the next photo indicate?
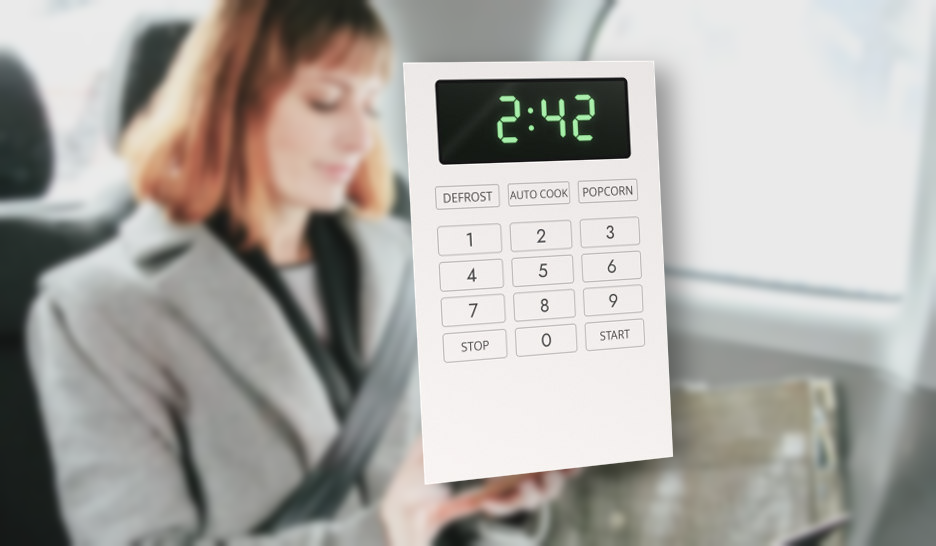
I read 2.42
